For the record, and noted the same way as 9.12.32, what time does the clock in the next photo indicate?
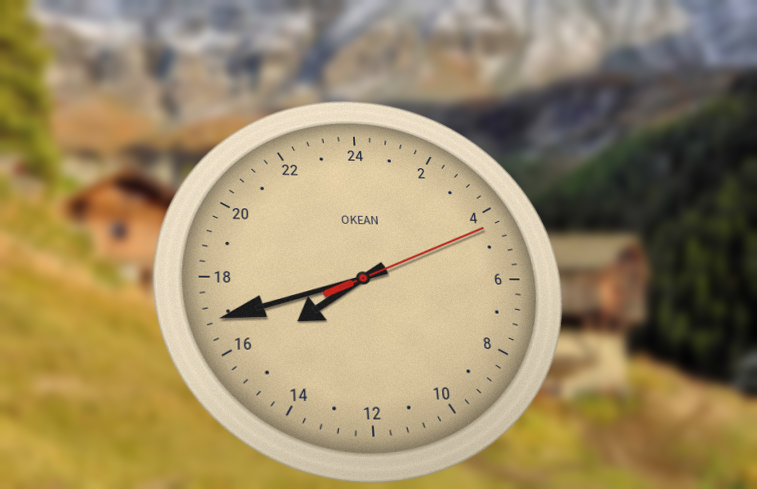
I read 15.42.11
